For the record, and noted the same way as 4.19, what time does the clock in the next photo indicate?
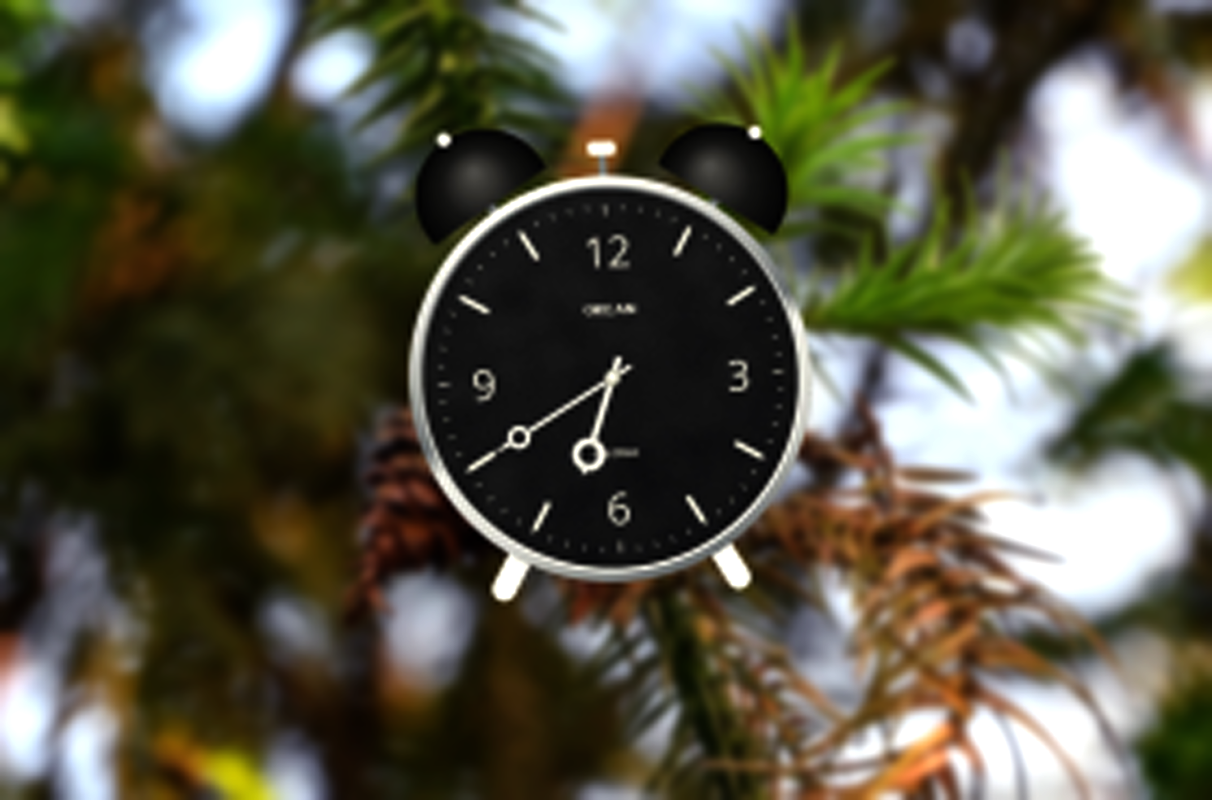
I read 6.40
